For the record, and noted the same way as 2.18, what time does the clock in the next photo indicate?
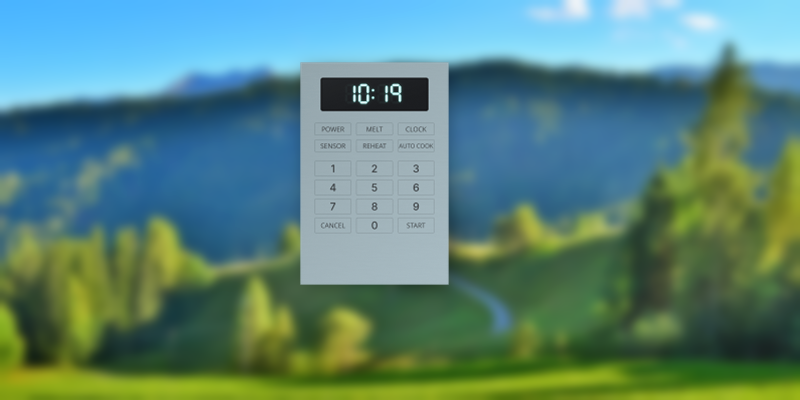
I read 10.19
